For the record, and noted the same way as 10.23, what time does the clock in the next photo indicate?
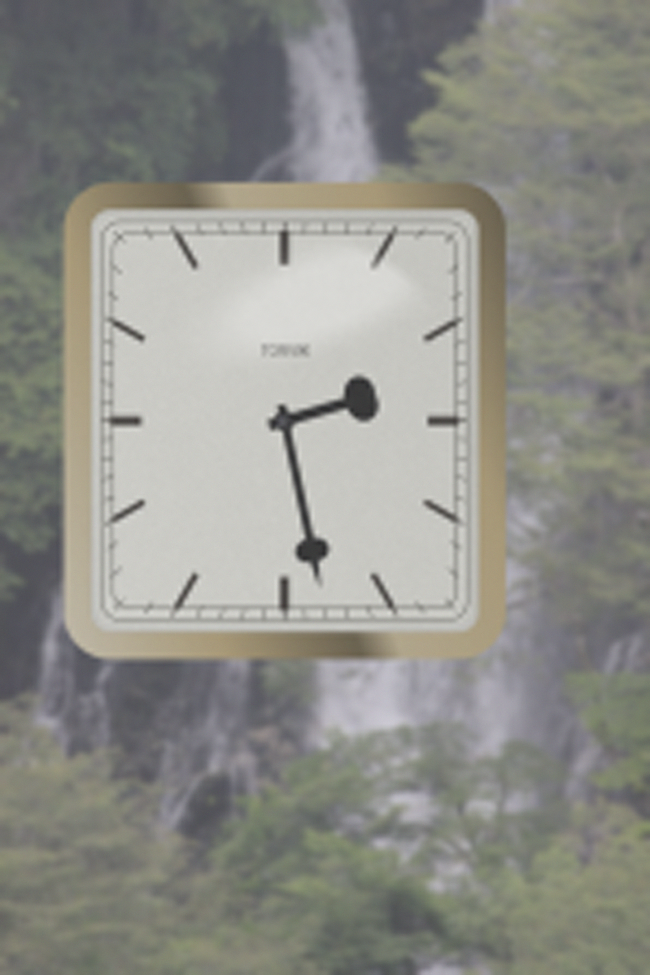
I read 2.28
